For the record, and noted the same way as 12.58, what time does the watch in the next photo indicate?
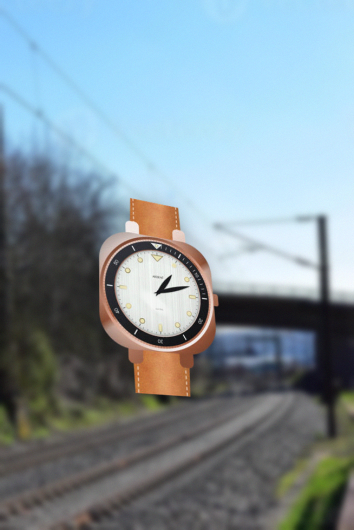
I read 1.12
